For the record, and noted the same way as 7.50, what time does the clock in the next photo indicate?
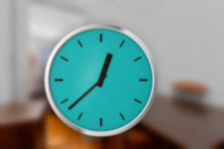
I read 12.38
